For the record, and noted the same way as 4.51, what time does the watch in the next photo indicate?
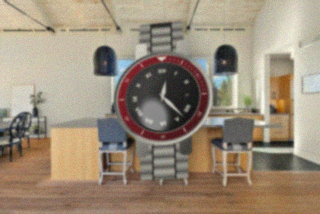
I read 12.23
